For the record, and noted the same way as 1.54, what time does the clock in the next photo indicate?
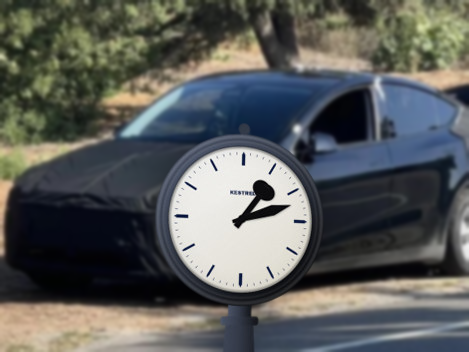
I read 1.12
